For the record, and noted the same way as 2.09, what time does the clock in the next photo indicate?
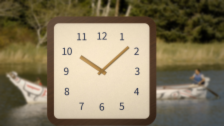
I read 10.08
